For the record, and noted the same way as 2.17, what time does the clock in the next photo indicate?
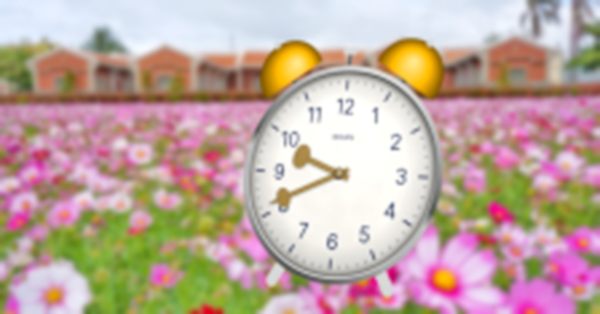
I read 9.41
